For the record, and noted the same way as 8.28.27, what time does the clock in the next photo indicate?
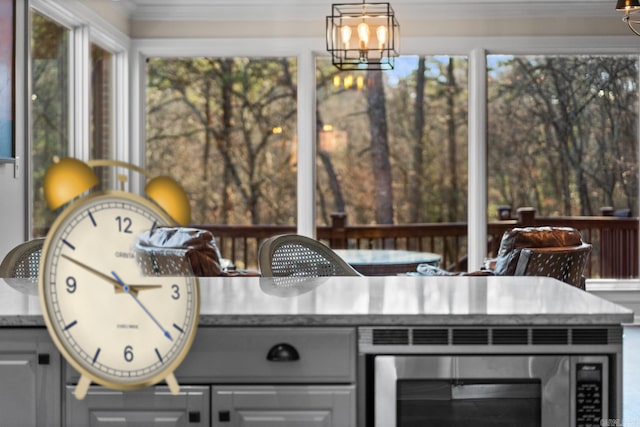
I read 2.48.22
